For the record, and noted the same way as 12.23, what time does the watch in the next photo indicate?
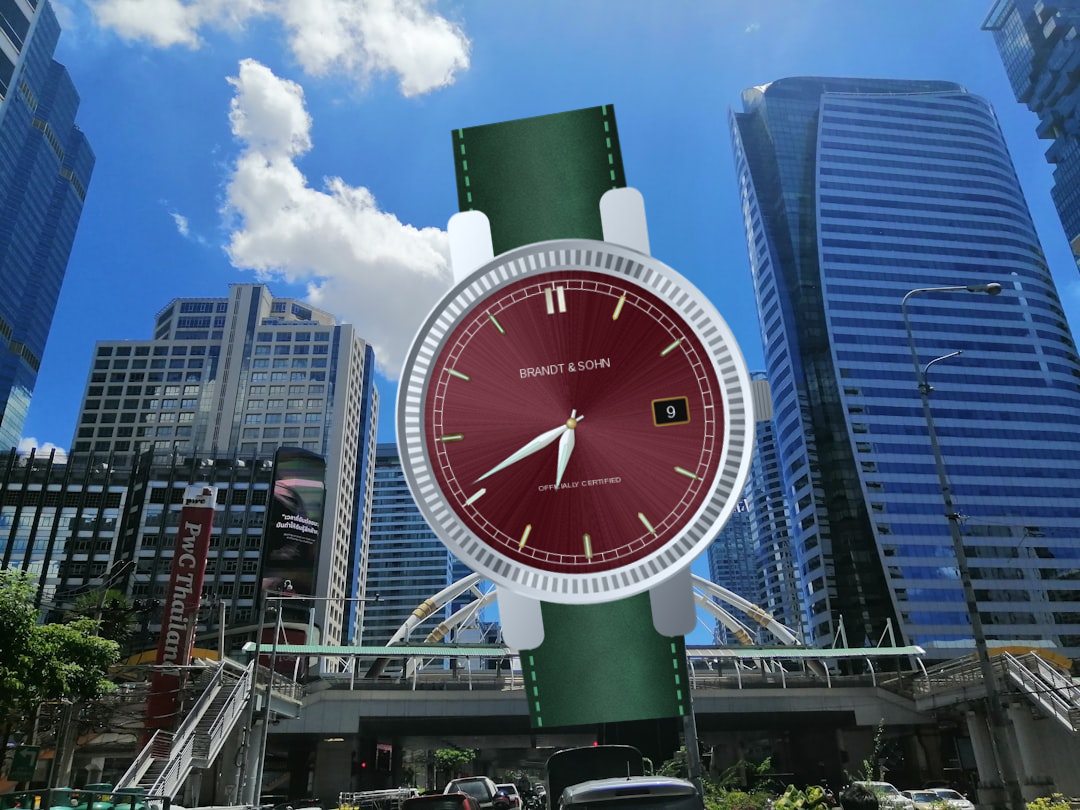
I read 6.41
